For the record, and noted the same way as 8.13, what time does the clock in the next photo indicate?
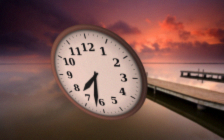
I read 7.32
